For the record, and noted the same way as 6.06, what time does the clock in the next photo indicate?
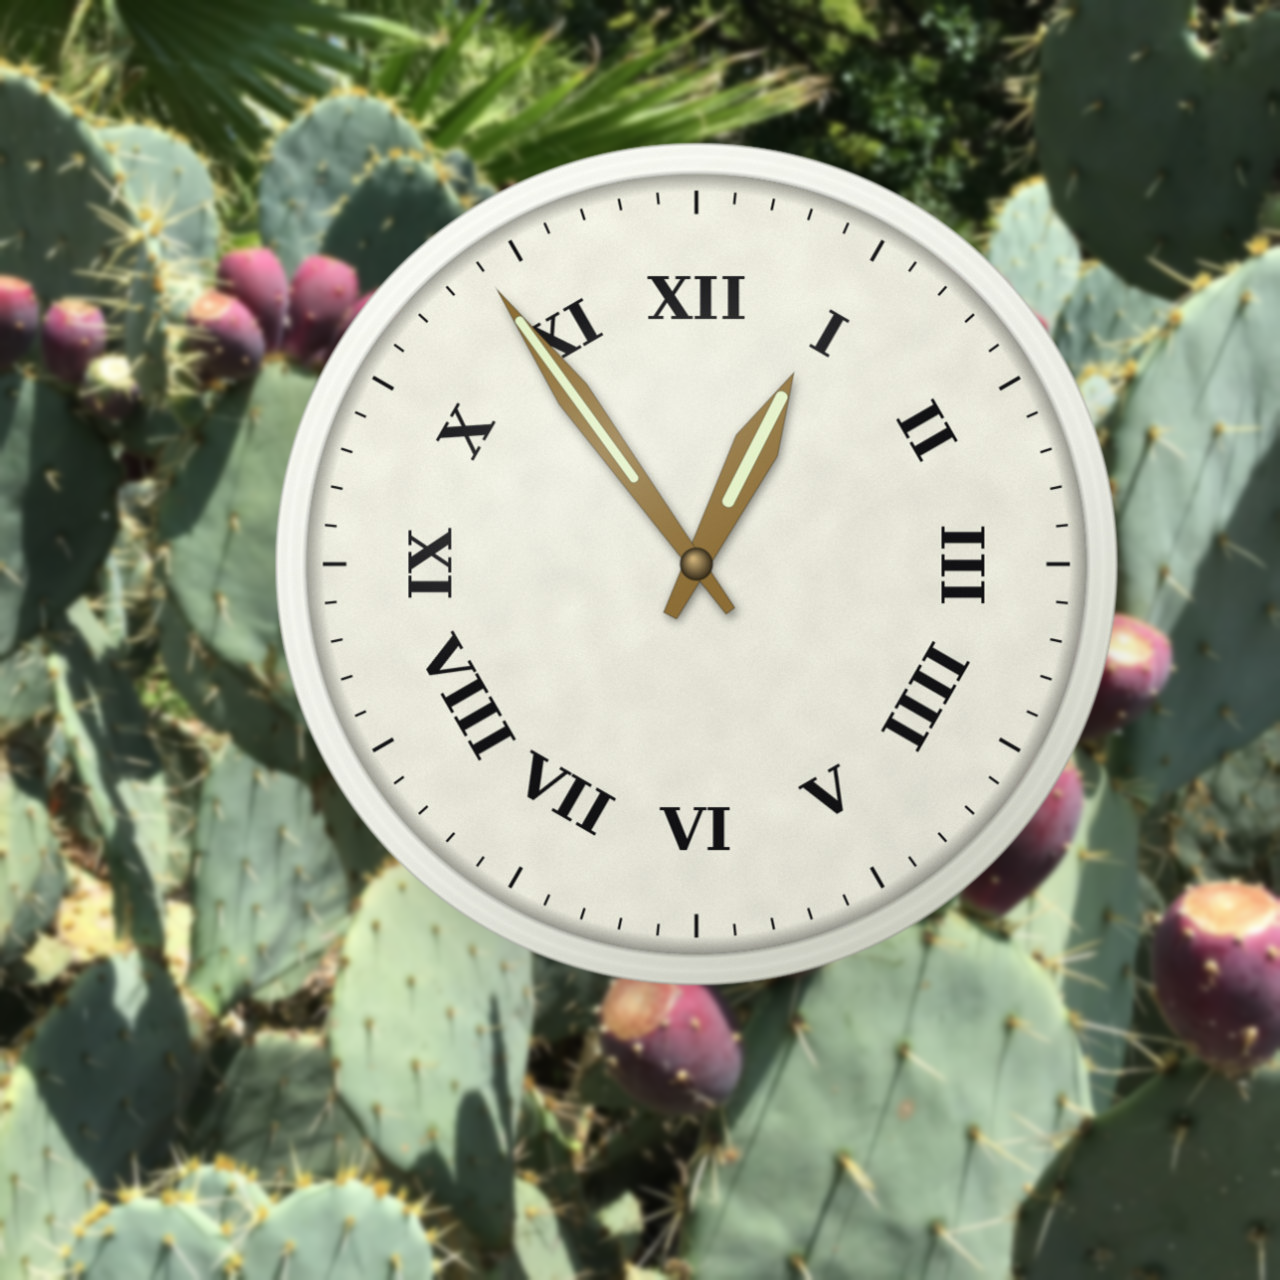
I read 12.54
